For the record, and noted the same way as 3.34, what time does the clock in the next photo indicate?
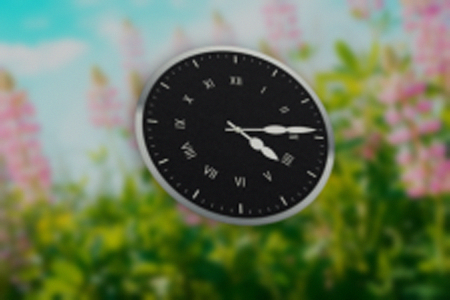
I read 4.14
